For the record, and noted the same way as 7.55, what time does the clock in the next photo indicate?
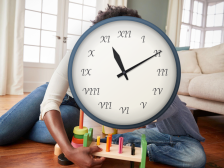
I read 11.10
